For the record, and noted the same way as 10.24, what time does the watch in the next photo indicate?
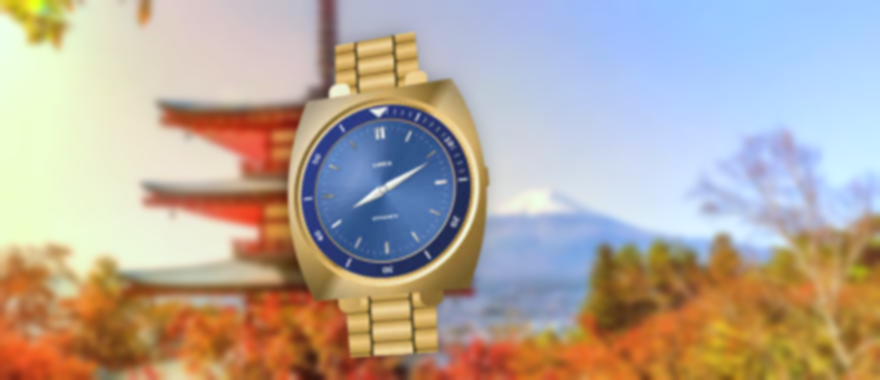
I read 8.11
